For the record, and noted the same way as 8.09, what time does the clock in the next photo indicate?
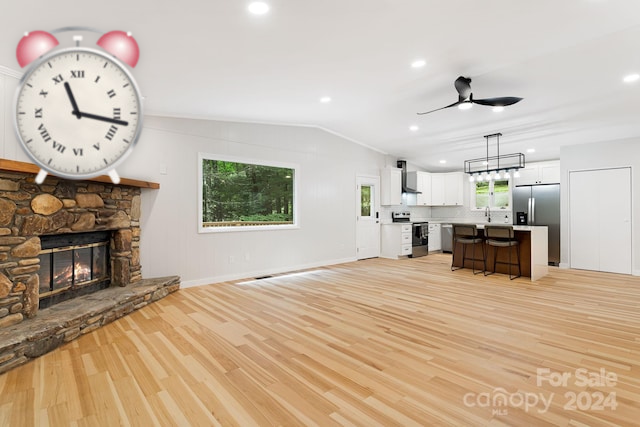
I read 11.17
